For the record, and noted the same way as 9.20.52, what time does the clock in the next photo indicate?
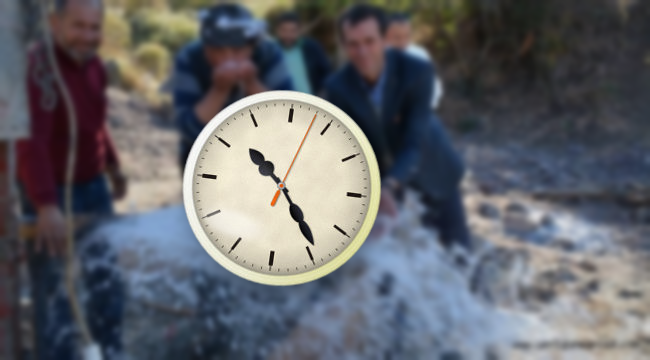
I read 10.24.03
